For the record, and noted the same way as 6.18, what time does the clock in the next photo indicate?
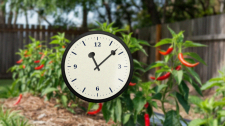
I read 11.08
